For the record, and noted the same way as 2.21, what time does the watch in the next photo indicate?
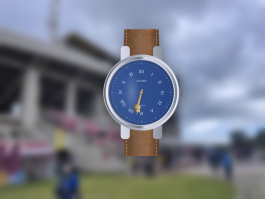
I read 6.32
